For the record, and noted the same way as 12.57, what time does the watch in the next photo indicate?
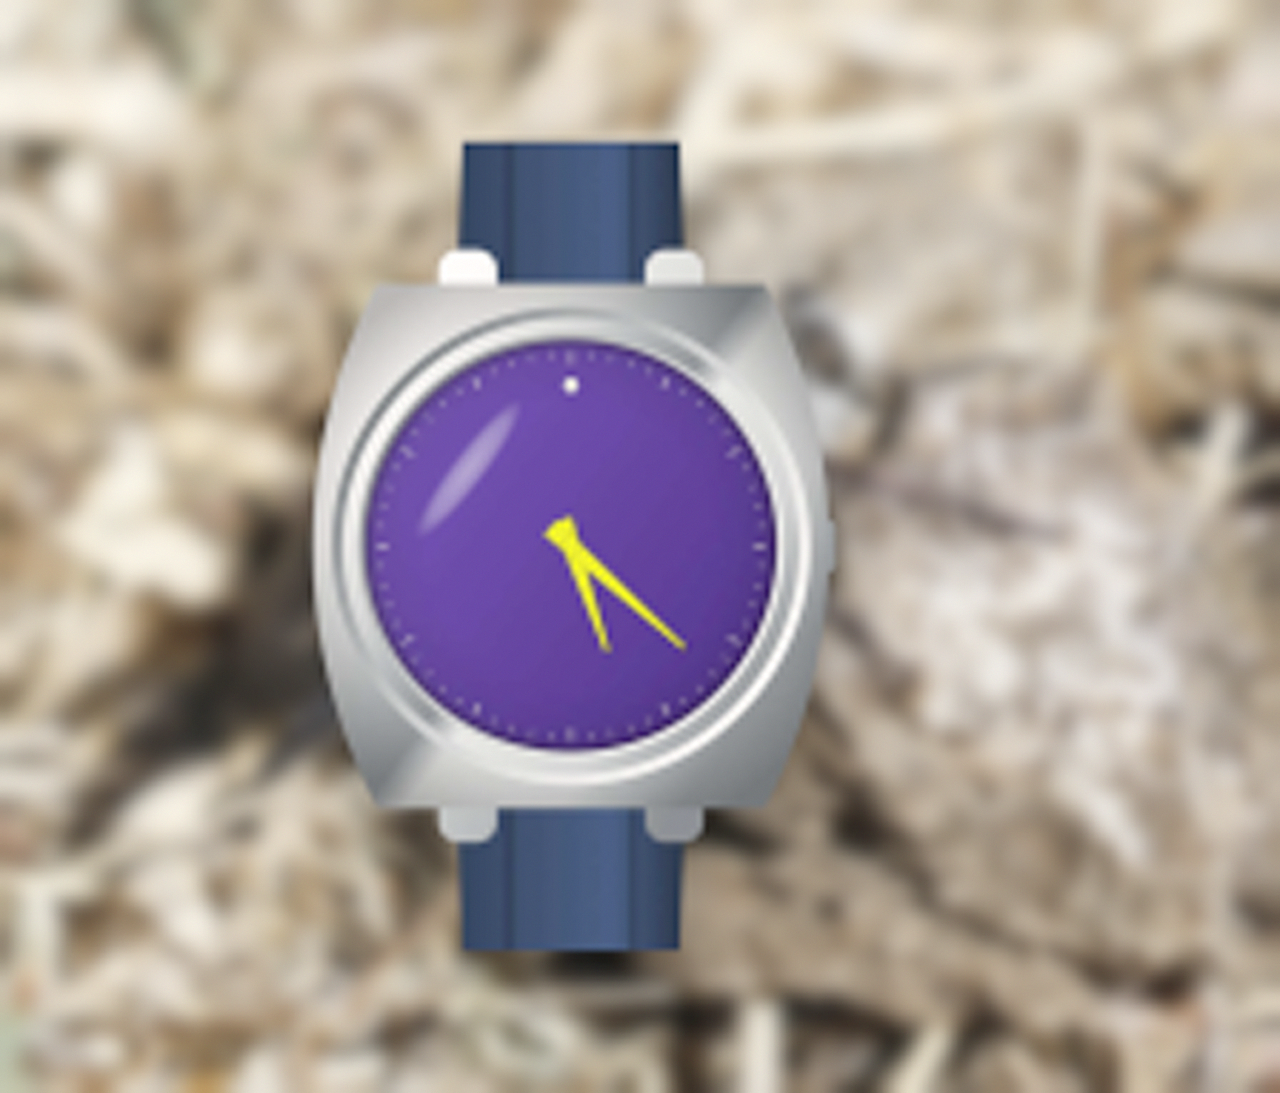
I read 5.22
